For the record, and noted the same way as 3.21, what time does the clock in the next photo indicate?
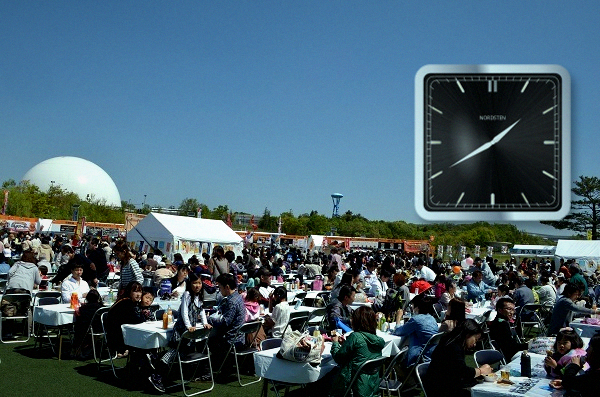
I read 1.40
